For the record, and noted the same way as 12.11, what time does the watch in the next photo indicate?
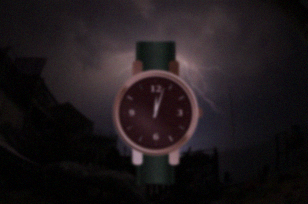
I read 12.03
